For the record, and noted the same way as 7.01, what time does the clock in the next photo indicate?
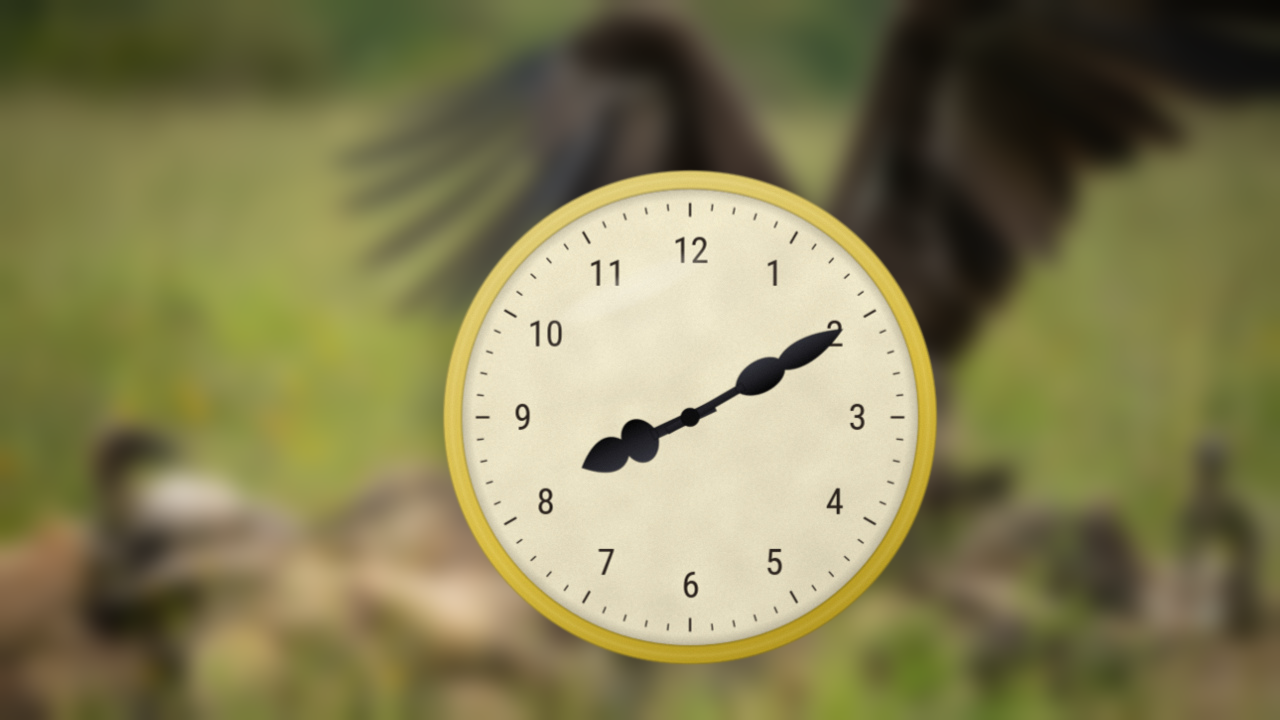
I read 8.10
